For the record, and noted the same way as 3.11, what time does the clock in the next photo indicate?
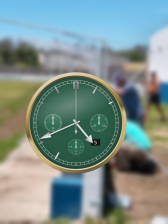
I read 4.41
